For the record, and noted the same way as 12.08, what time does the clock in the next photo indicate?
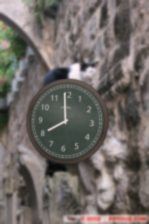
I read 7.59
